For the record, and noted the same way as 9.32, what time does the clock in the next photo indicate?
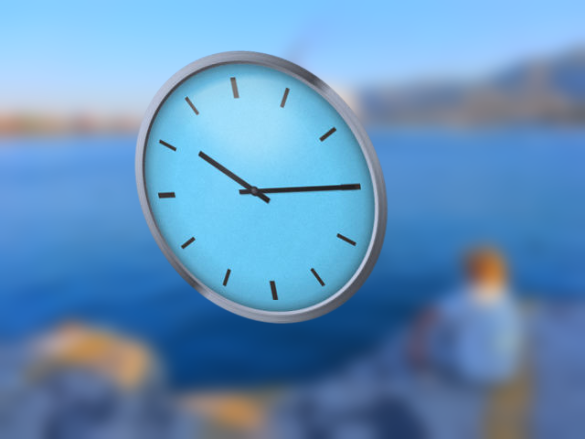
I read 10.15
